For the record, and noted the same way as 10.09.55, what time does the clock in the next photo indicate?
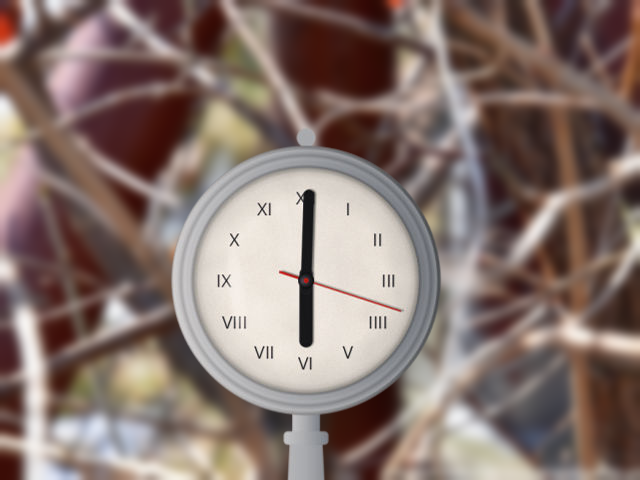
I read 6.00.18
